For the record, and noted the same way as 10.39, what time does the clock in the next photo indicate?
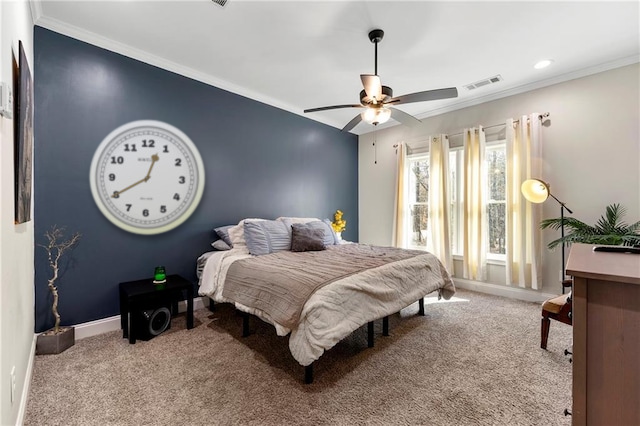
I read 12.40
